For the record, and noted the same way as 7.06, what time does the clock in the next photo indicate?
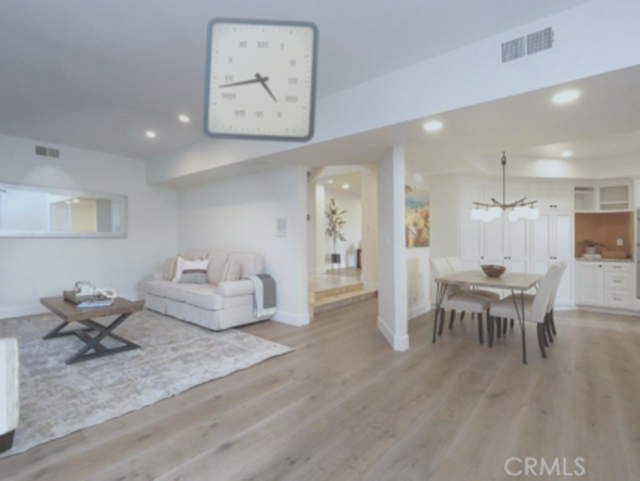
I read 4.43
